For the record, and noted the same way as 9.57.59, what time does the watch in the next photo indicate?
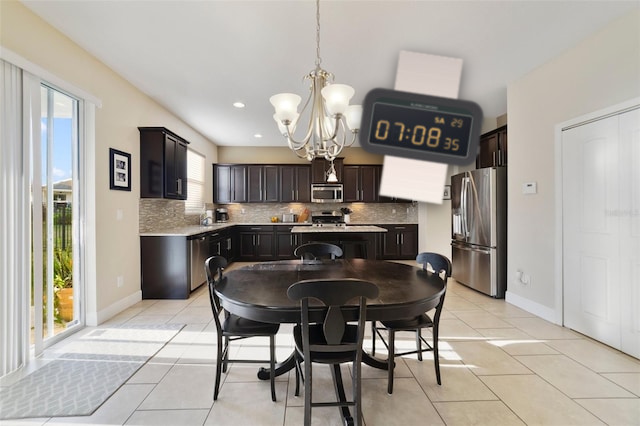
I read 7.08.35
